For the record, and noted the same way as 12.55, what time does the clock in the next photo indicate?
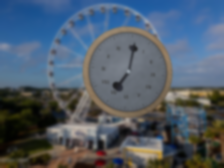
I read 7.01
